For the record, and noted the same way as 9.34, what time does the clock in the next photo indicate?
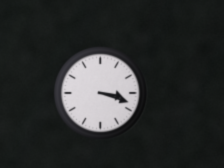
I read 3.18
